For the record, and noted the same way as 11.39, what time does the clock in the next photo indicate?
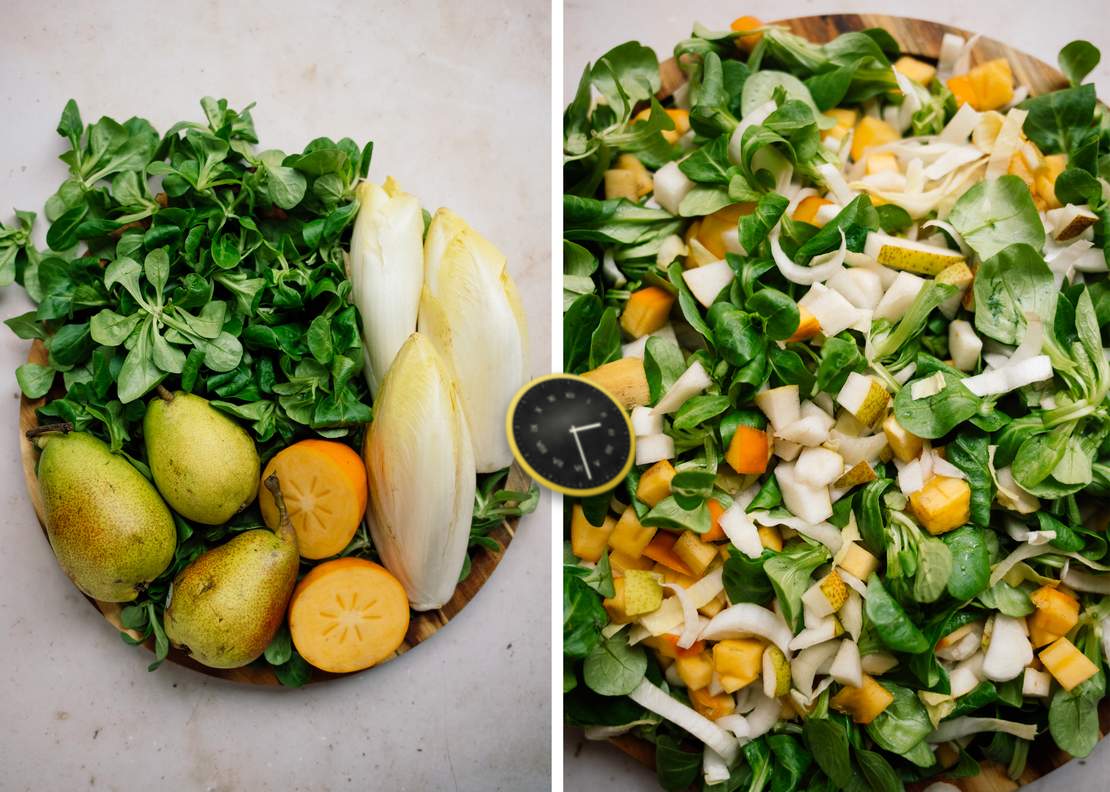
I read 2.28
